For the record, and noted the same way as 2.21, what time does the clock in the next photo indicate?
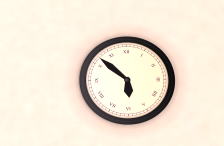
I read 5.52
